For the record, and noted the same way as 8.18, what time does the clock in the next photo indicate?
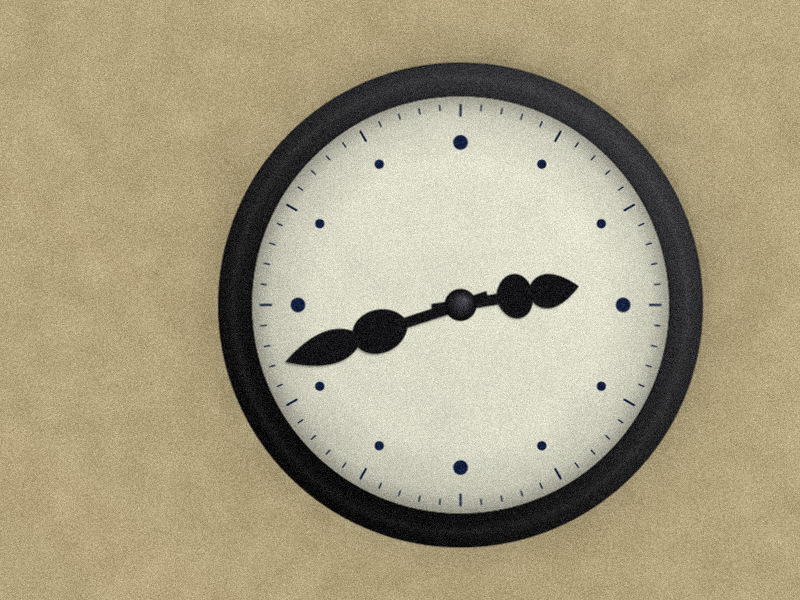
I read 2.42
